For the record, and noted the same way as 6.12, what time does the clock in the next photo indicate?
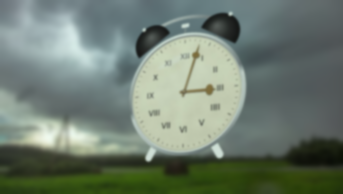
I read 3.03
